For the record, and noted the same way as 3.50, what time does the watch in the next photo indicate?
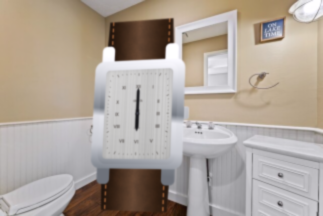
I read 6.00
